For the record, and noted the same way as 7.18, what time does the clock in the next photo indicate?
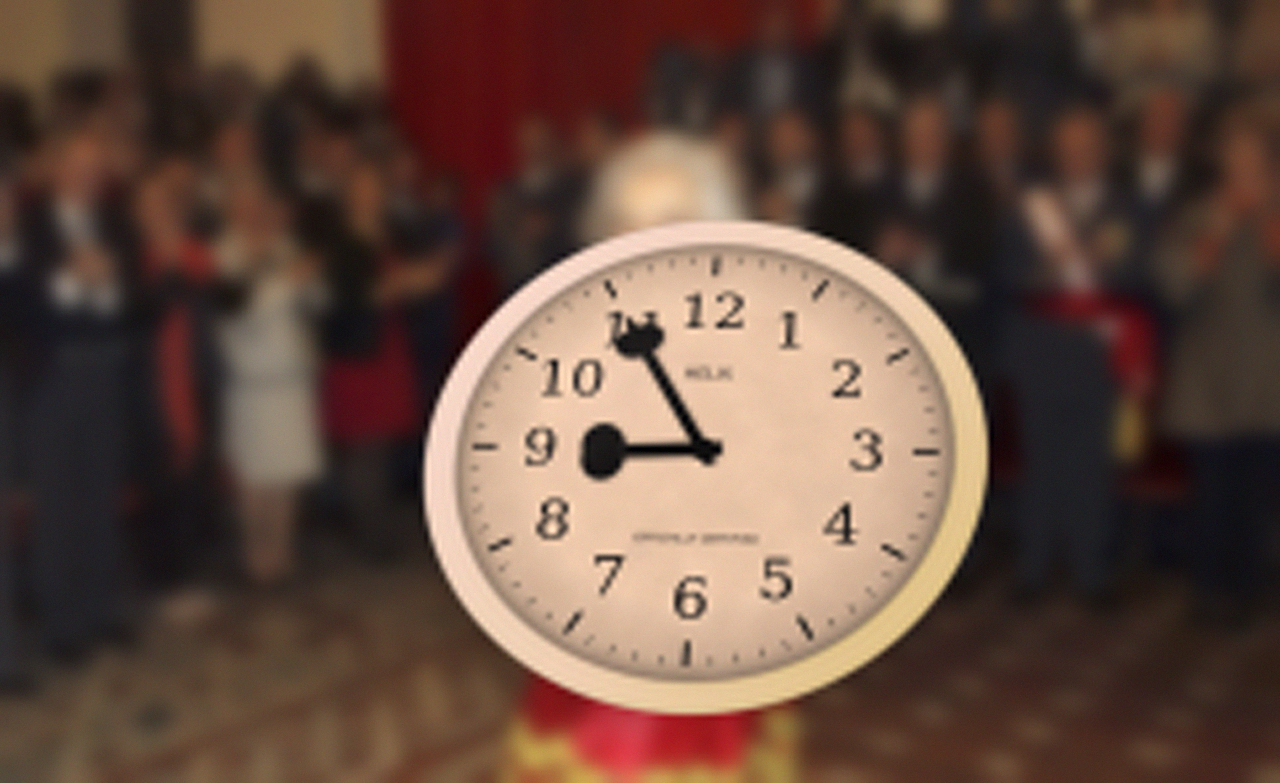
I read 8.55
